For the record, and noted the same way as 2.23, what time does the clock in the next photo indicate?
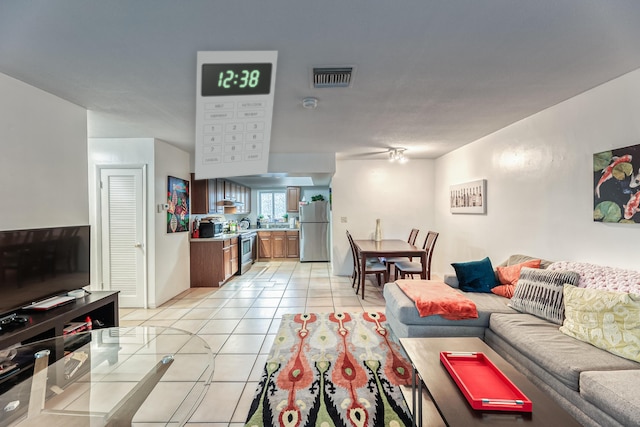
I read 12.38
